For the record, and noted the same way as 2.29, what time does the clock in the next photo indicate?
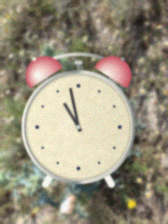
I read 10.58
